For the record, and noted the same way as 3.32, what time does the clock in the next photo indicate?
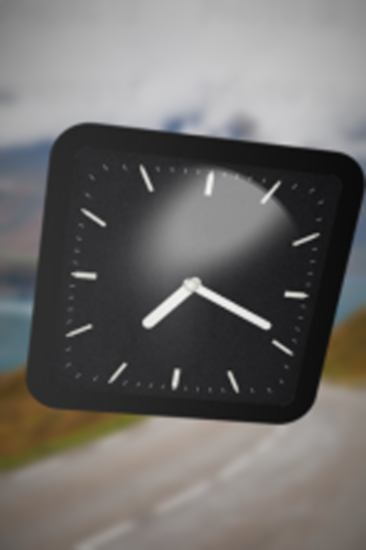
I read 7.19
